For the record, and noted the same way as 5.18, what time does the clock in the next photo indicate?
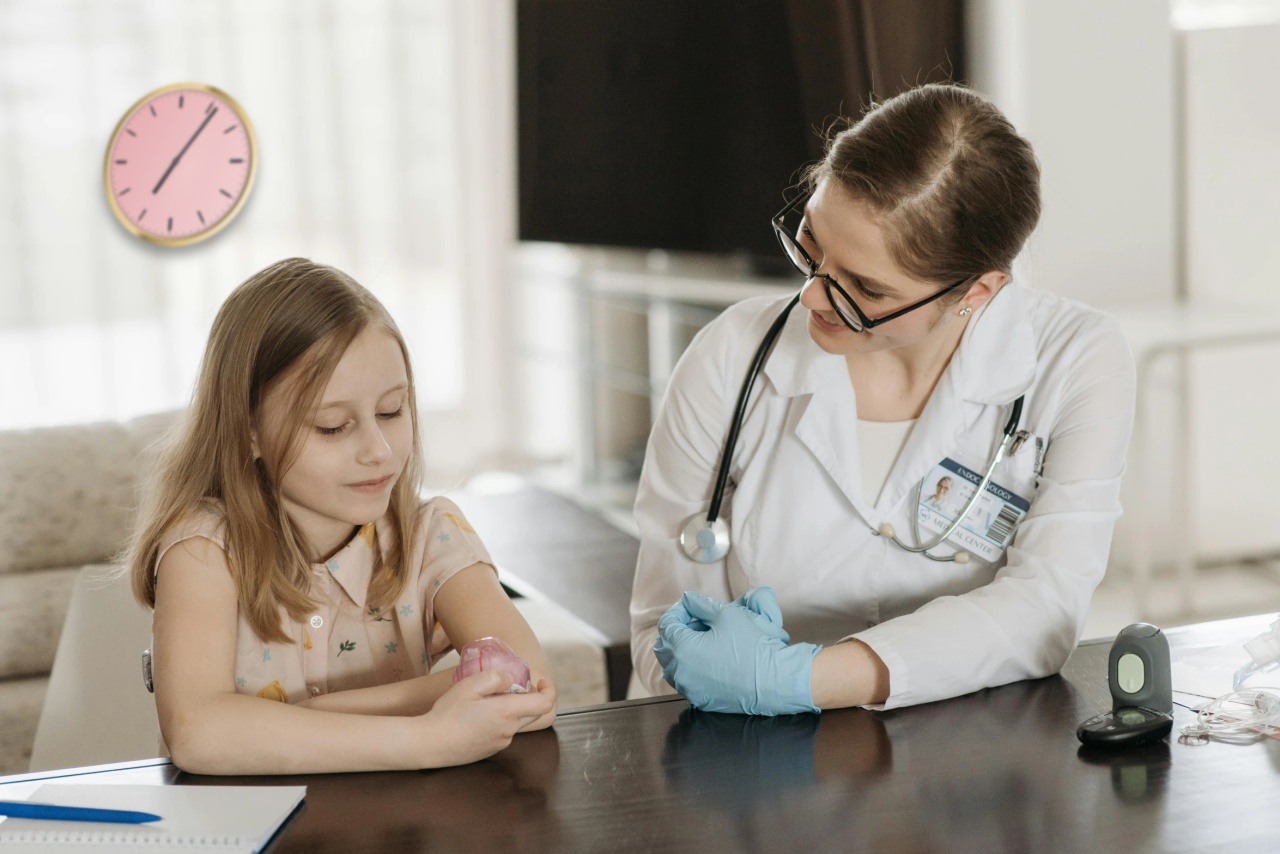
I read 7.06
